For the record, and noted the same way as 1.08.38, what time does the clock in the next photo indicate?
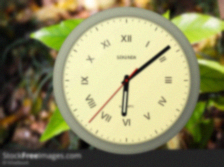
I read 6.08.37
